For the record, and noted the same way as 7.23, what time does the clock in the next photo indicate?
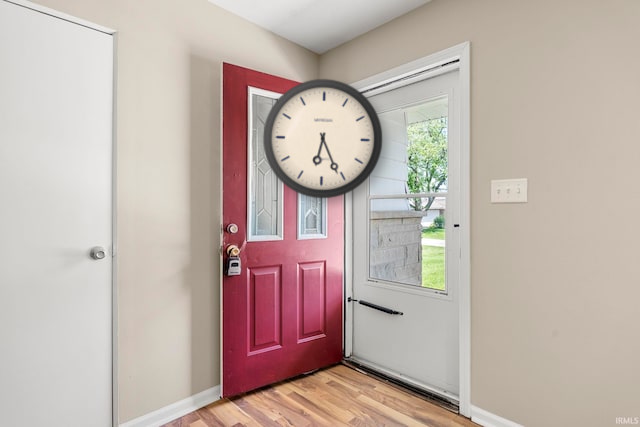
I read 6.26
